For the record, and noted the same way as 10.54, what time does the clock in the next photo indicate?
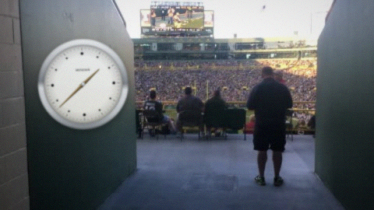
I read 1.38
